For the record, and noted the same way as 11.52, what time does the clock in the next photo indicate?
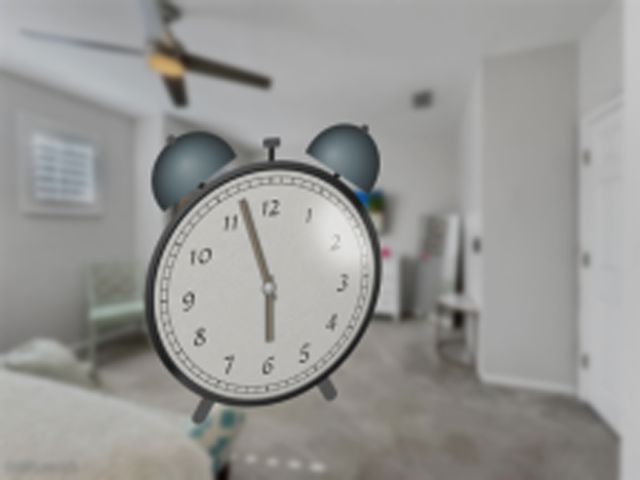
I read 5.57
